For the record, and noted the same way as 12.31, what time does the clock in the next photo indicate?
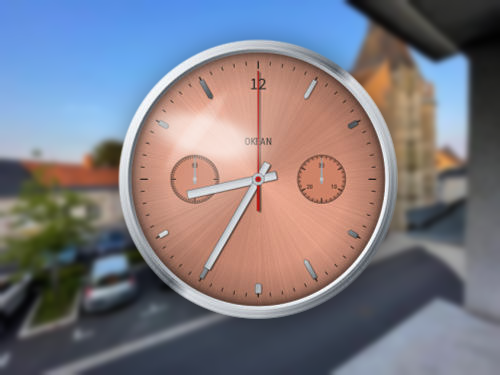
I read 8.35
